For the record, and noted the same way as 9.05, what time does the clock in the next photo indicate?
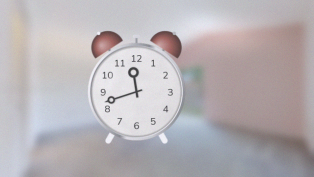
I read 11.42
